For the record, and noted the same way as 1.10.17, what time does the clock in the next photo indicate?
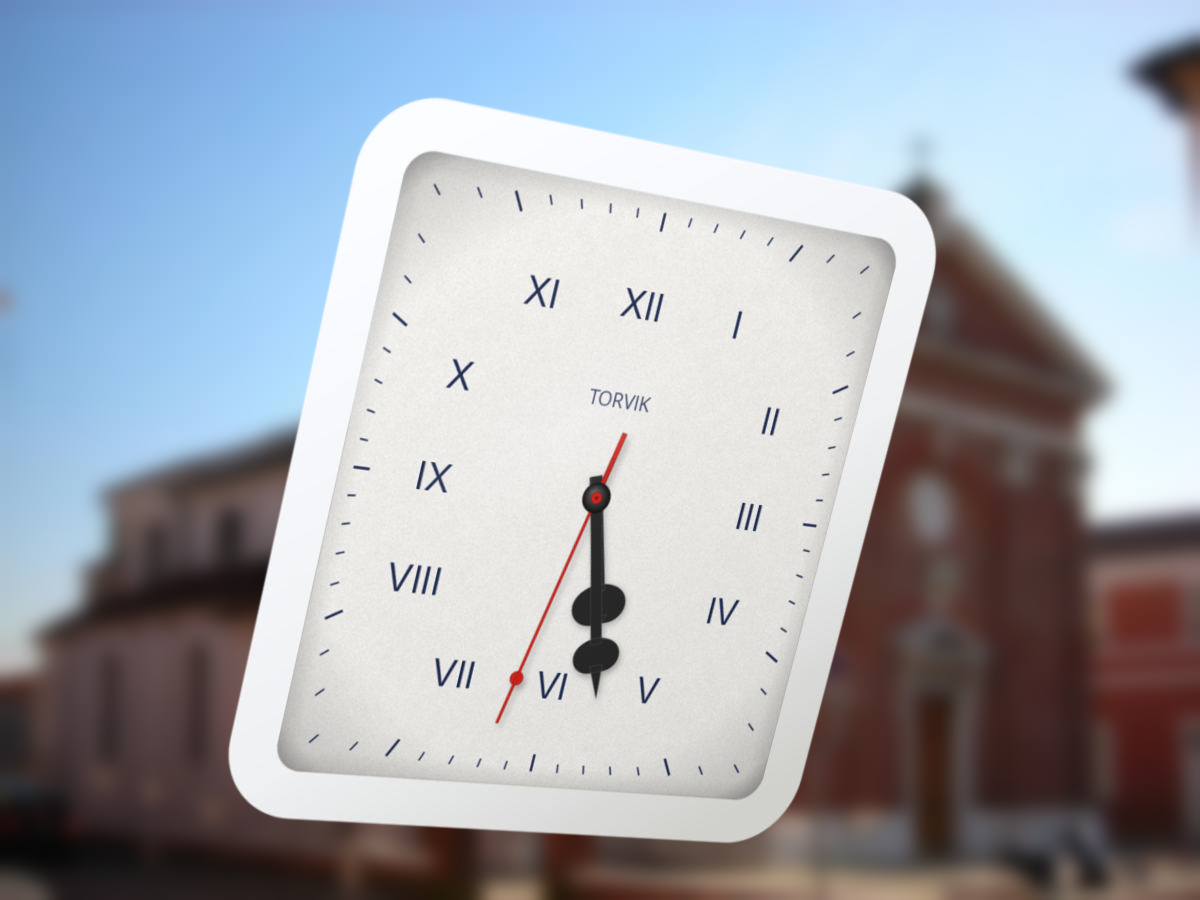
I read 5.27.32
